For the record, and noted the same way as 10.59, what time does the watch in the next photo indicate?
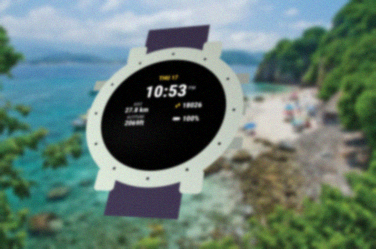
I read 10.53
